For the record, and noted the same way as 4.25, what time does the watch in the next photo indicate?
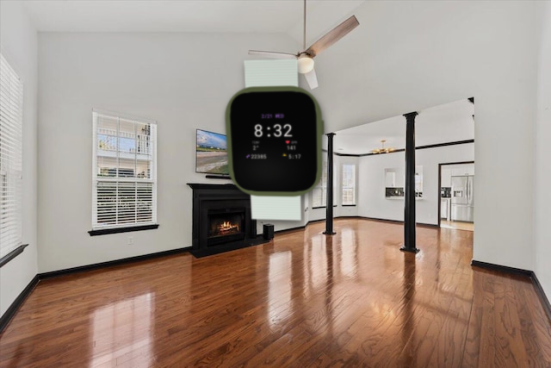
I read 8.32
